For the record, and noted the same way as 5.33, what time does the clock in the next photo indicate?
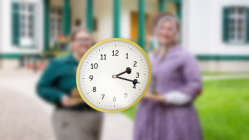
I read 2.18
